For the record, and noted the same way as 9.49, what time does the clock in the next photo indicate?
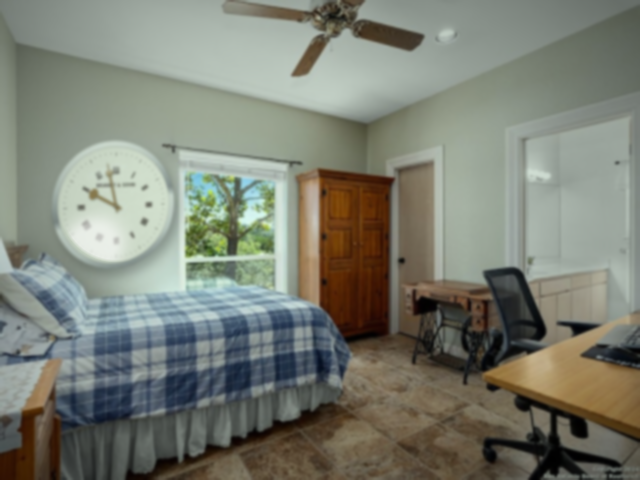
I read 9.58
